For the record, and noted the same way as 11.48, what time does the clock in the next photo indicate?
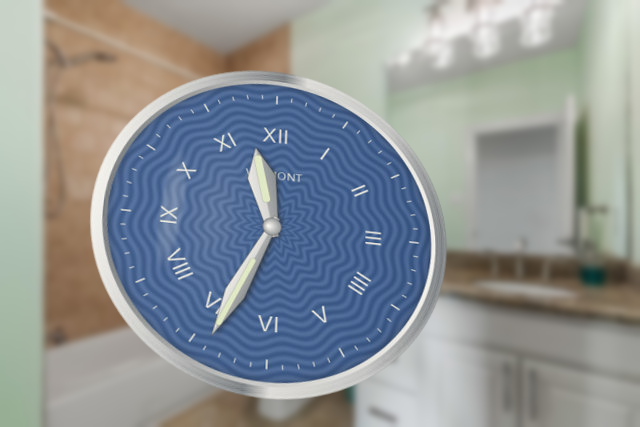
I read 11.34
